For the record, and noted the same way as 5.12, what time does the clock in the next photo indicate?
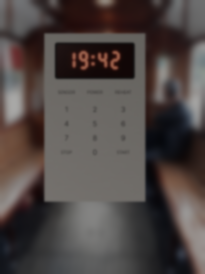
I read 19.42
